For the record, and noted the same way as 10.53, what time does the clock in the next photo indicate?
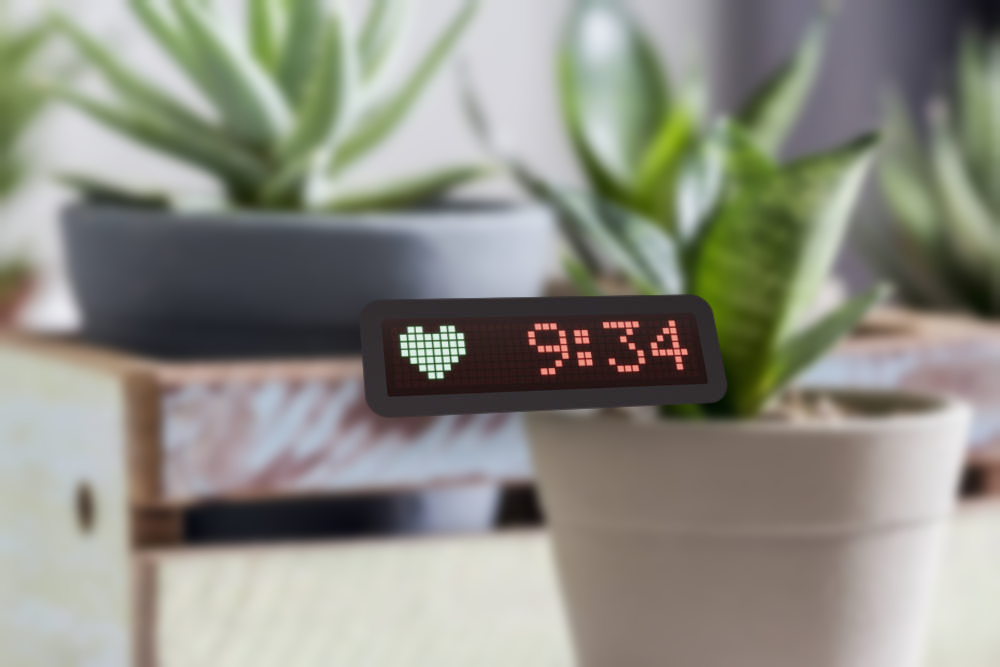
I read 9.34
